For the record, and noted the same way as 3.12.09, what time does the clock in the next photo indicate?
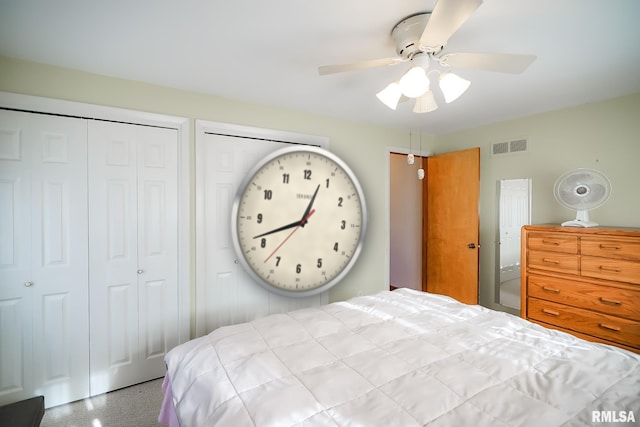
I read 12.41.37
